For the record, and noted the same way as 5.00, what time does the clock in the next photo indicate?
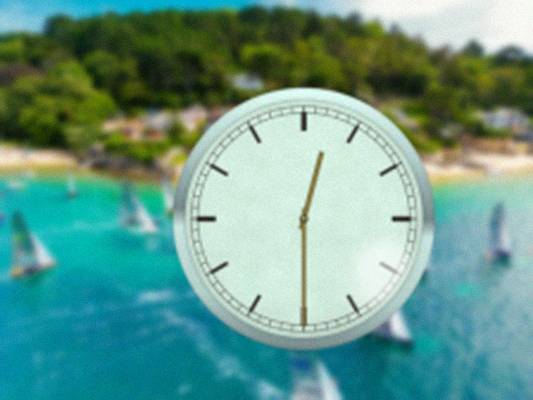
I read 12.30
